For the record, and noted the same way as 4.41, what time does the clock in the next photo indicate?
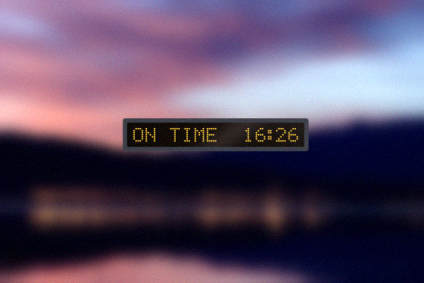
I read 16.26
